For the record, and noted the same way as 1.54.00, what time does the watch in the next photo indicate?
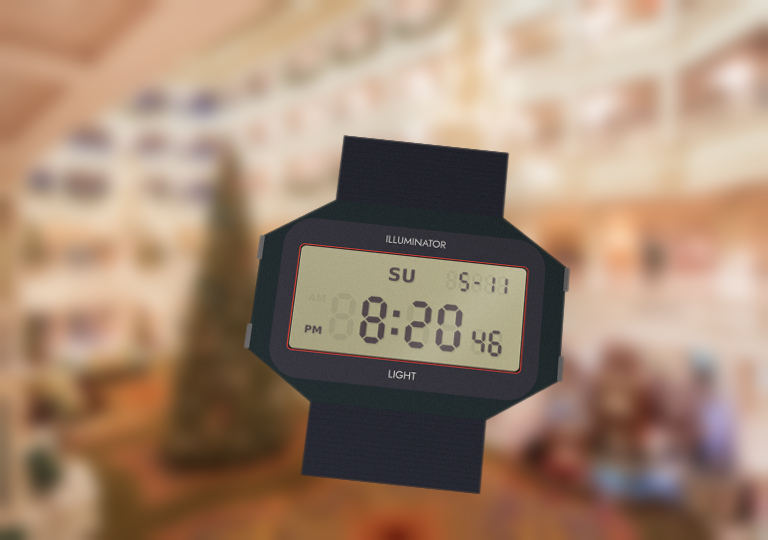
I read 8.20.46
